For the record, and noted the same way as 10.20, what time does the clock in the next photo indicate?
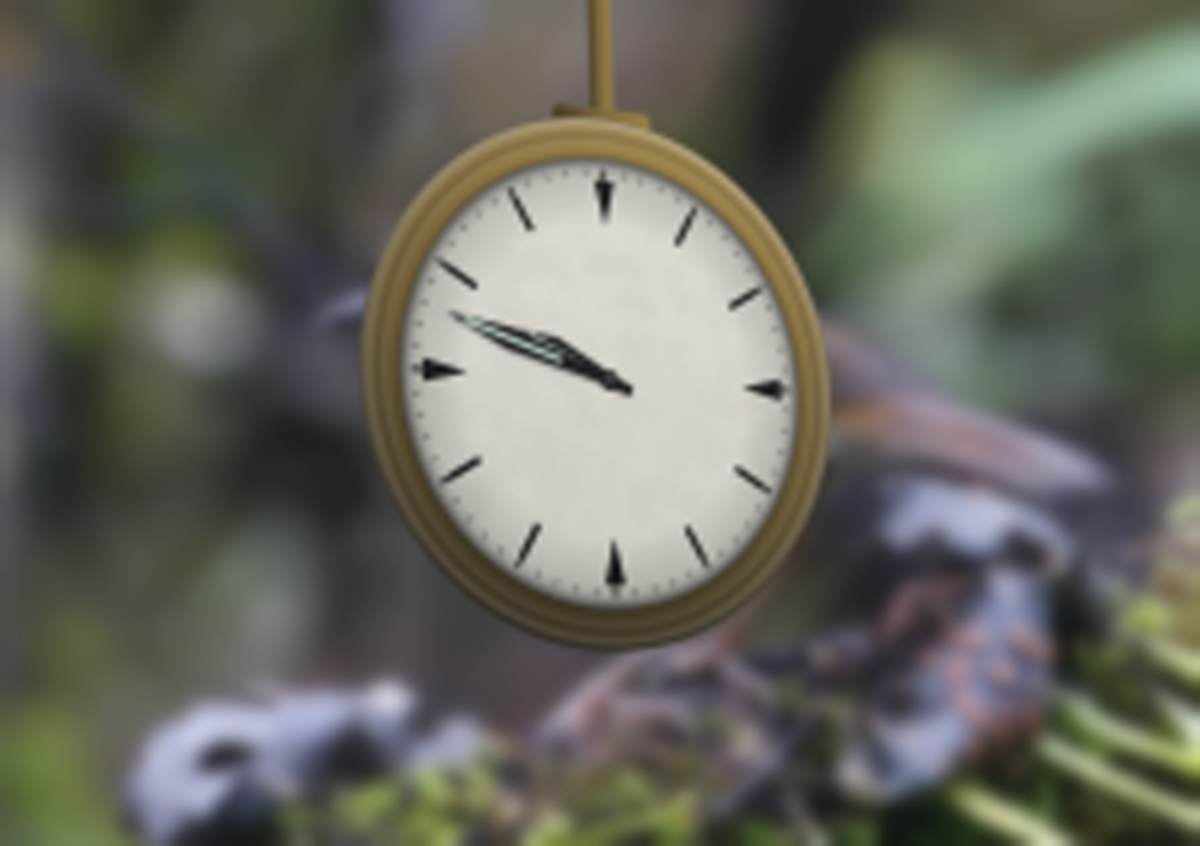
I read 9.48
